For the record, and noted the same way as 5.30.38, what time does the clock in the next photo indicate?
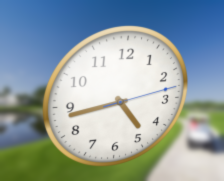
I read 4.43.13
